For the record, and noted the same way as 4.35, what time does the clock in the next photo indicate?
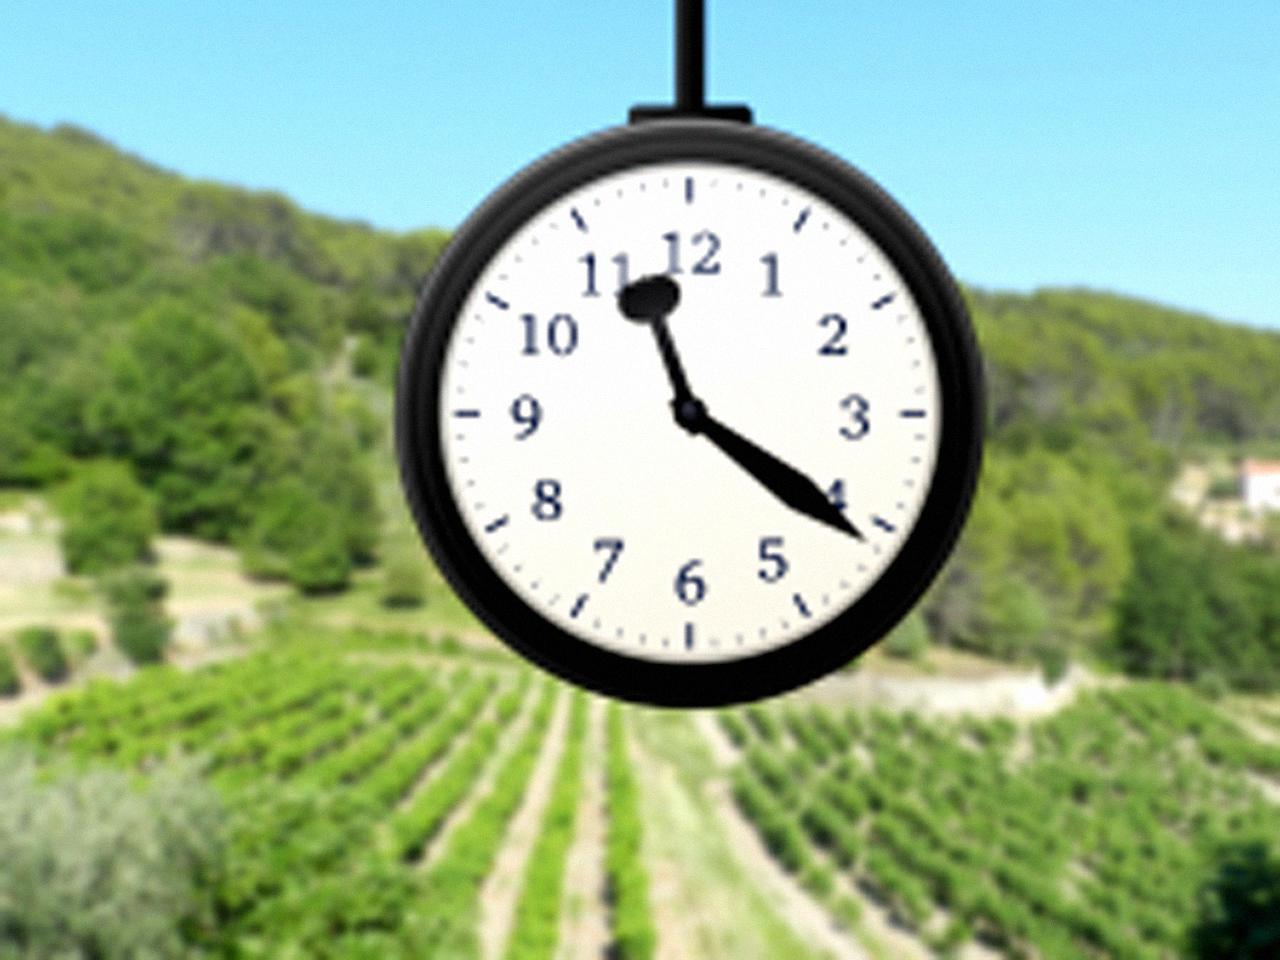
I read 11.21
